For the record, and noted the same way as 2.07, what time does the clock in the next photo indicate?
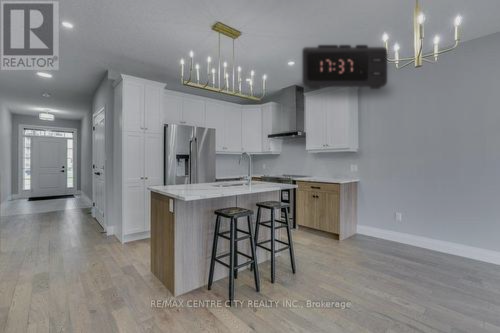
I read 17.37
